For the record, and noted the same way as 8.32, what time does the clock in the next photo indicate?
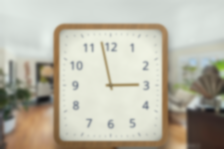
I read 2.58
